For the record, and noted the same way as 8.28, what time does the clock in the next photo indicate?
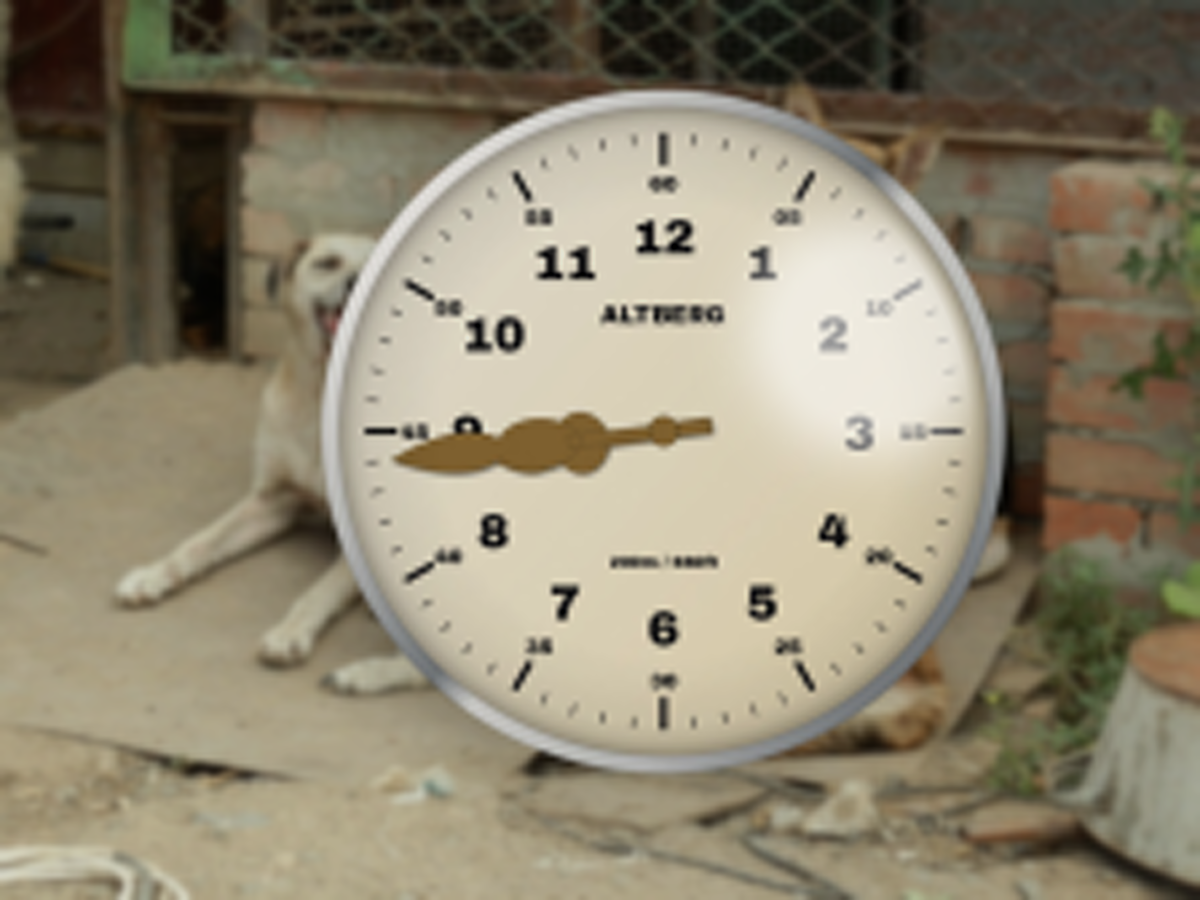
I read 8.44
